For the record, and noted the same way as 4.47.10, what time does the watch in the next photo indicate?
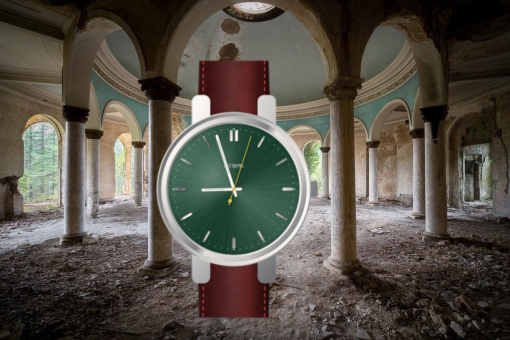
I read 8.57.03
